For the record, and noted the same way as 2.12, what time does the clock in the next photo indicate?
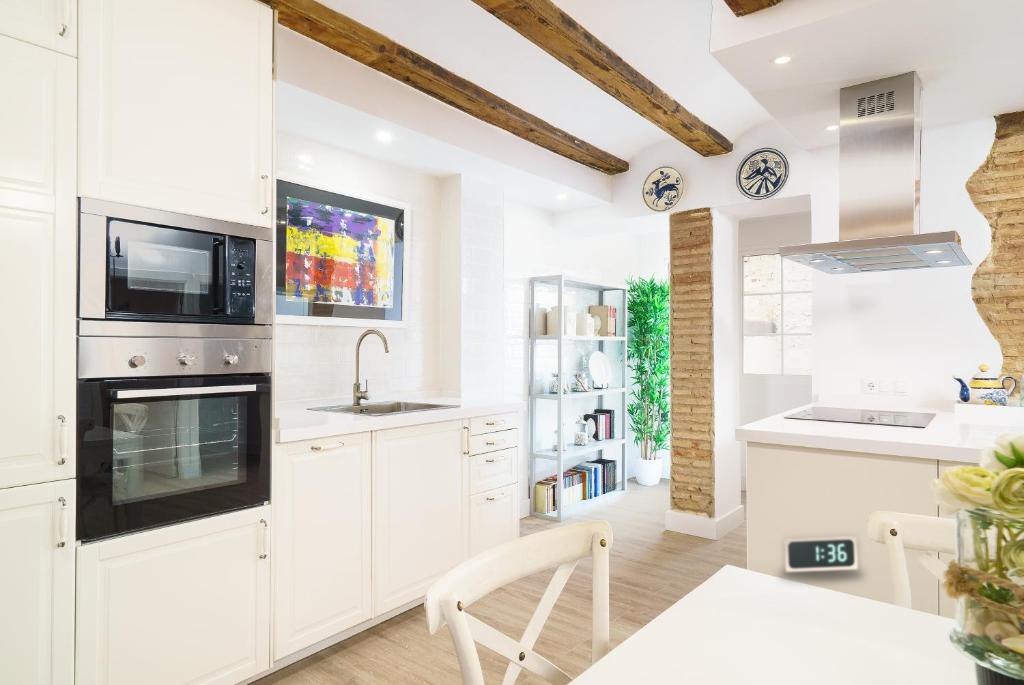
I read 1.36
